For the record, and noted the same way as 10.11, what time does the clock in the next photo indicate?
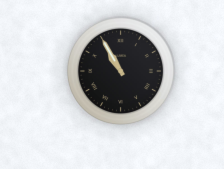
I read 10.55
